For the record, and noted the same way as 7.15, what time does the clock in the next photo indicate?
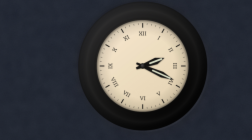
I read 2.19
